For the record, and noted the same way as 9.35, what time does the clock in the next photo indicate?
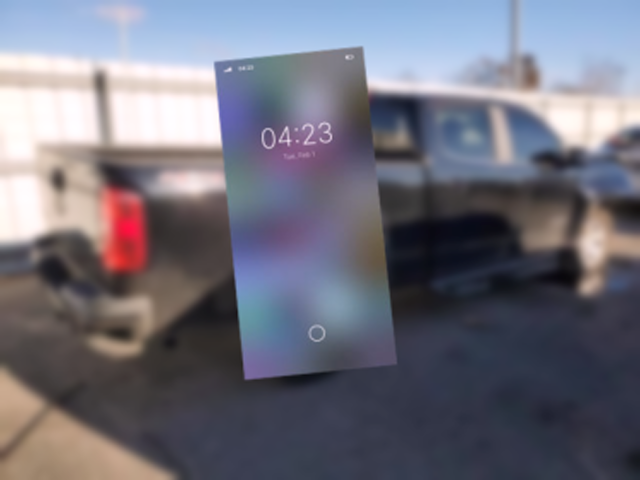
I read 4.23
